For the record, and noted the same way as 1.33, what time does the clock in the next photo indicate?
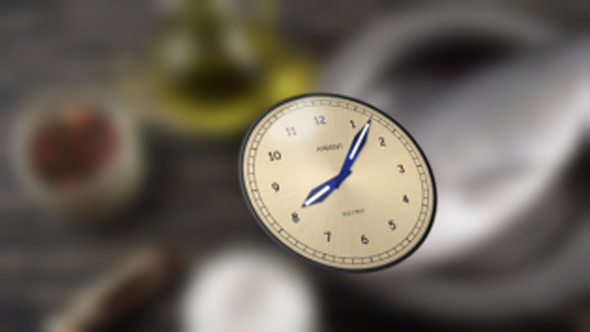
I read 8.07
